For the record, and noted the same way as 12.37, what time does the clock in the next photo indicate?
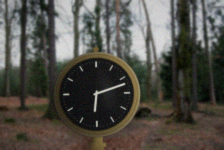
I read 6.12
